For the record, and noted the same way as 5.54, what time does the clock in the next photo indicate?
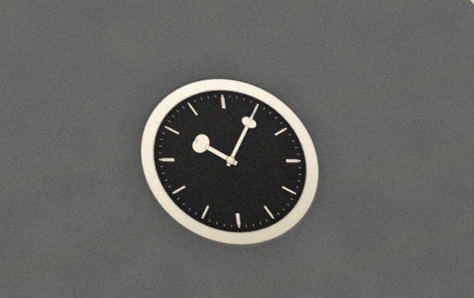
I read 10.05
